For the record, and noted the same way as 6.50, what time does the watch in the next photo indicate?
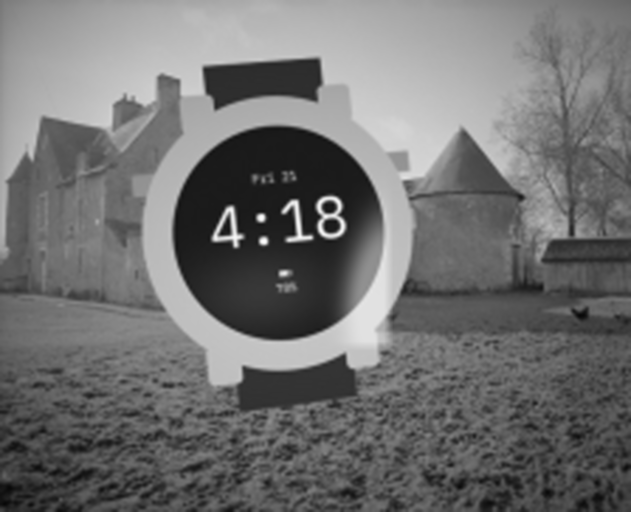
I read 4.18
